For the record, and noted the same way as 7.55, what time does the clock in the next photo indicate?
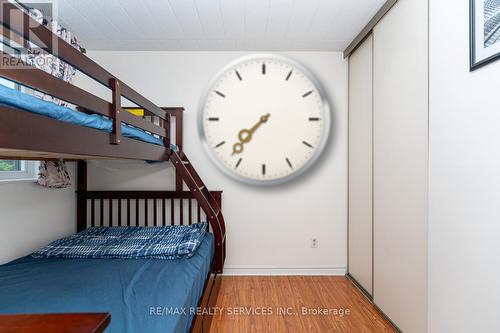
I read 7.37
